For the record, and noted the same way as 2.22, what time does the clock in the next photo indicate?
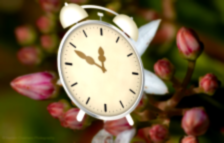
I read 11.49
